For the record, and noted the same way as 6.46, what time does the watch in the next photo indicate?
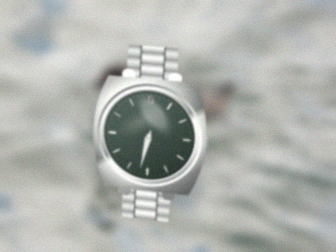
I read 6.32
